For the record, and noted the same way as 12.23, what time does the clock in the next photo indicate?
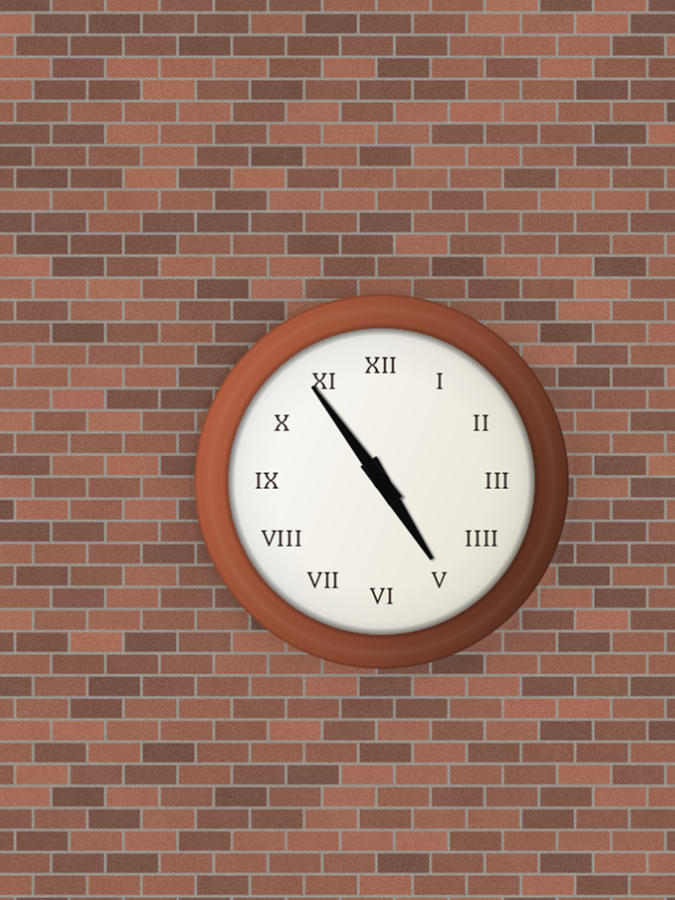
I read 4.54
